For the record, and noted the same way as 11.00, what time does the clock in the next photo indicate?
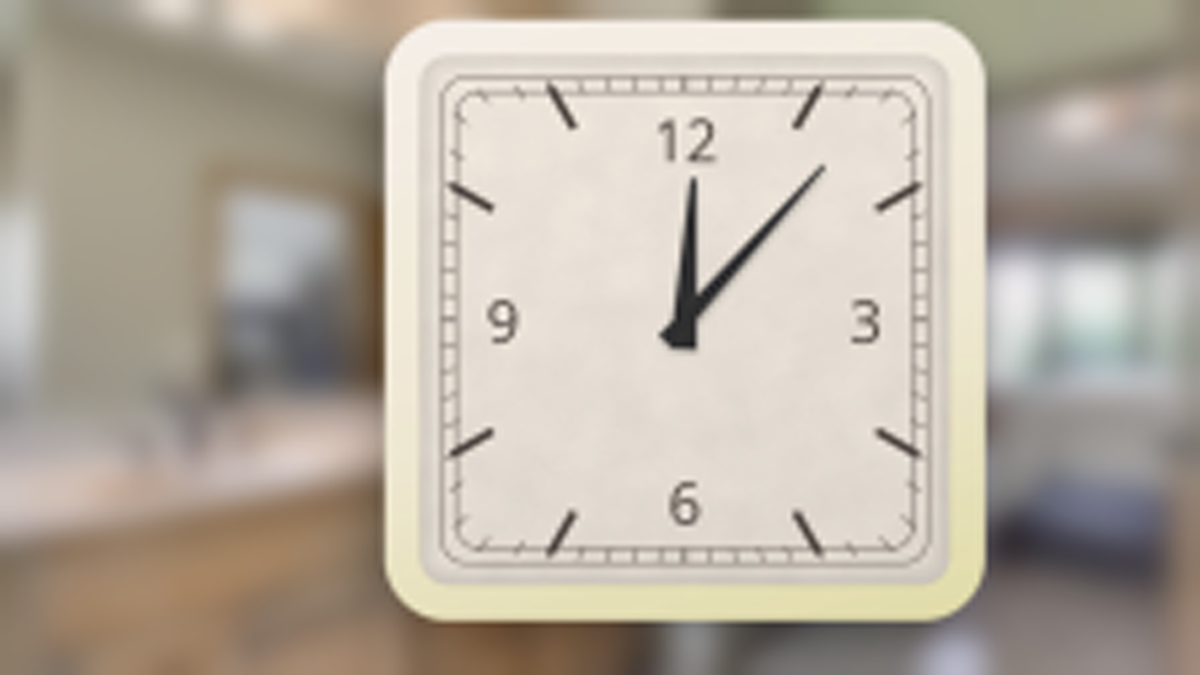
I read 12.07
